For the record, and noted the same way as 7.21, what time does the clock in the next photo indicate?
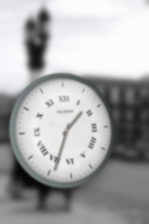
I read 1.34
